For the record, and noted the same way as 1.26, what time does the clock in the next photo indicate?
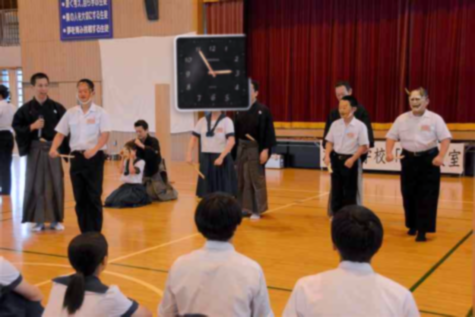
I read 2.55
